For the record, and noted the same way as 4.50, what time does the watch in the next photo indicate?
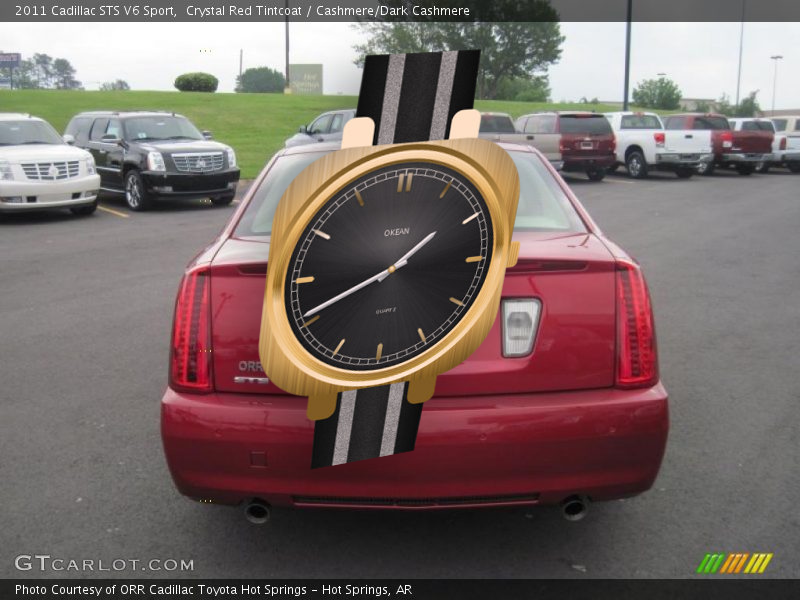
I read 1.41
